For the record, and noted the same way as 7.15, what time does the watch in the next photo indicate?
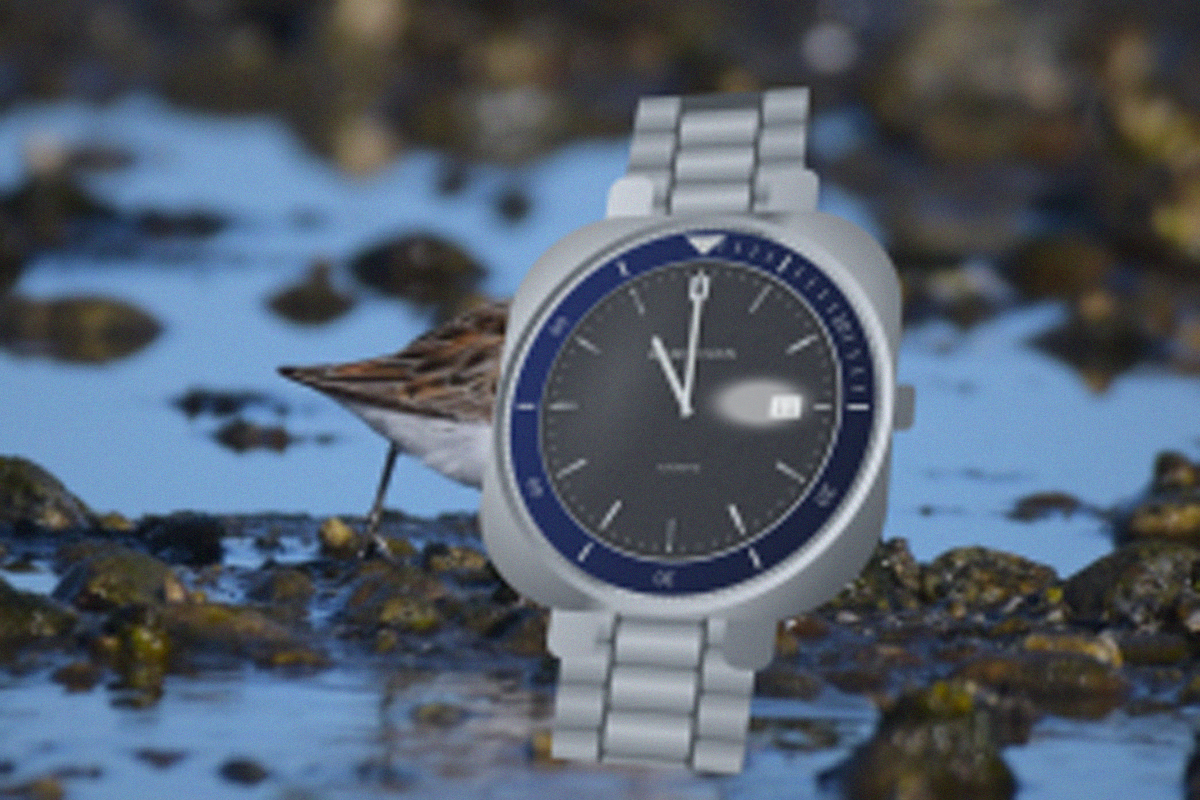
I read 11.00
